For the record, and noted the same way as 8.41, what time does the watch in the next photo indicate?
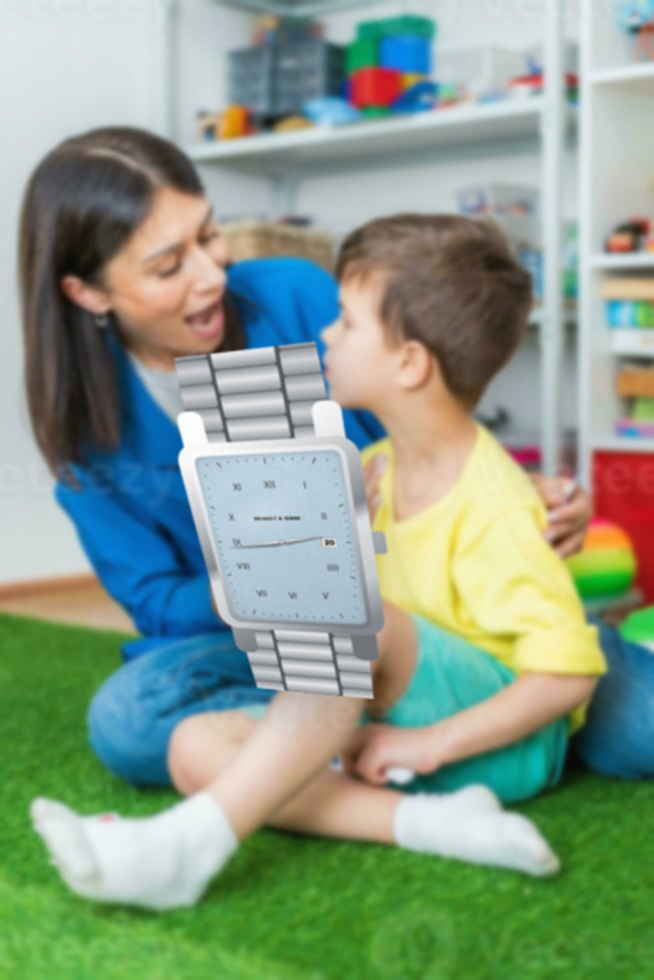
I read 2.44
